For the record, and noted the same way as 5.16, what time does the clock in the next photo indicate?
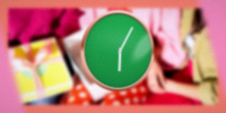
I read 6.05
